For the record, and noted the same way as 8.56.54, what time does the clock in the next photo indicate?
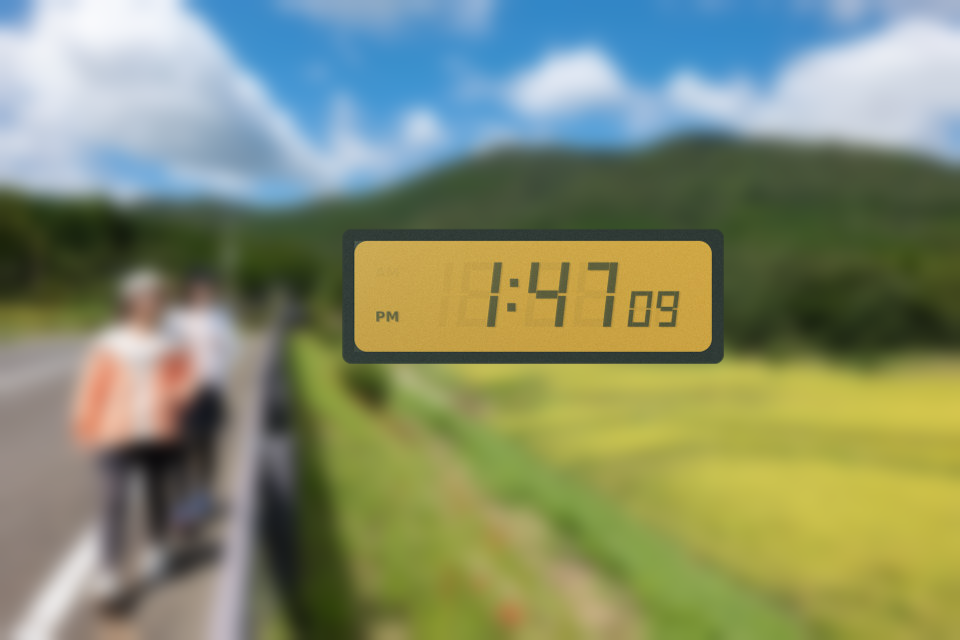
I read 1.47.09
